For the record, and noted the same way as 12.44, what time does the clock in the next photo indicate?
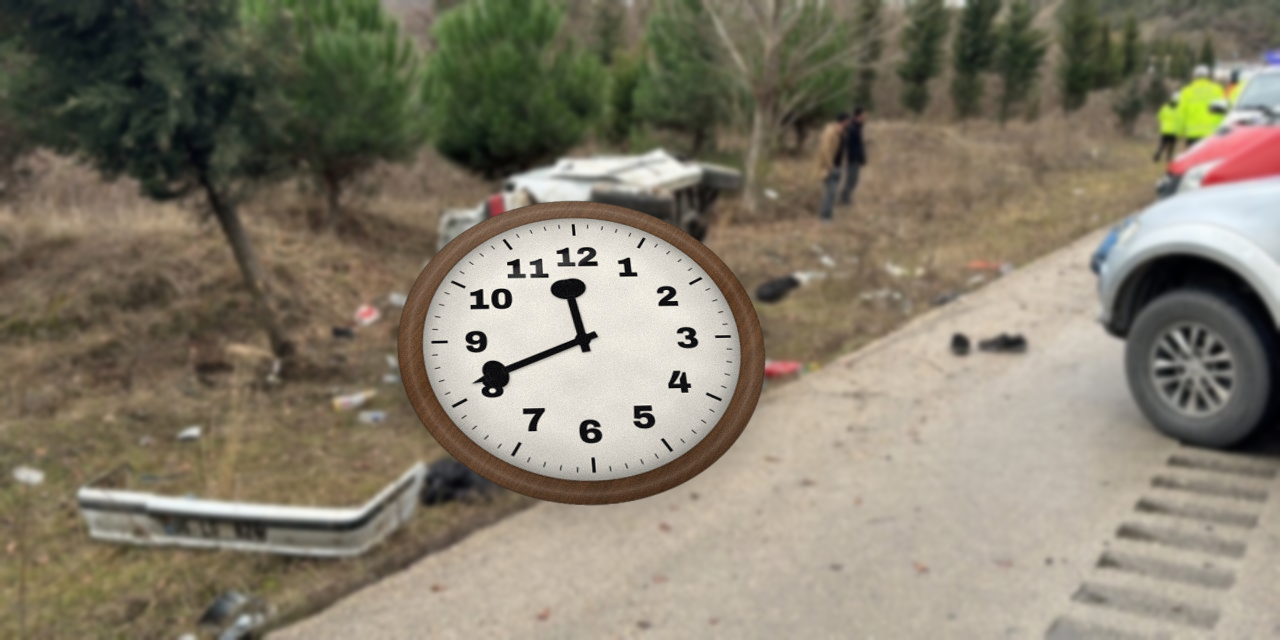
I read 11.41
